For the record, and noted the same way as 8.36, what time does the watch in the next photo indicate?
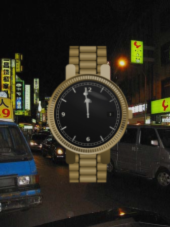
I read 11.59
